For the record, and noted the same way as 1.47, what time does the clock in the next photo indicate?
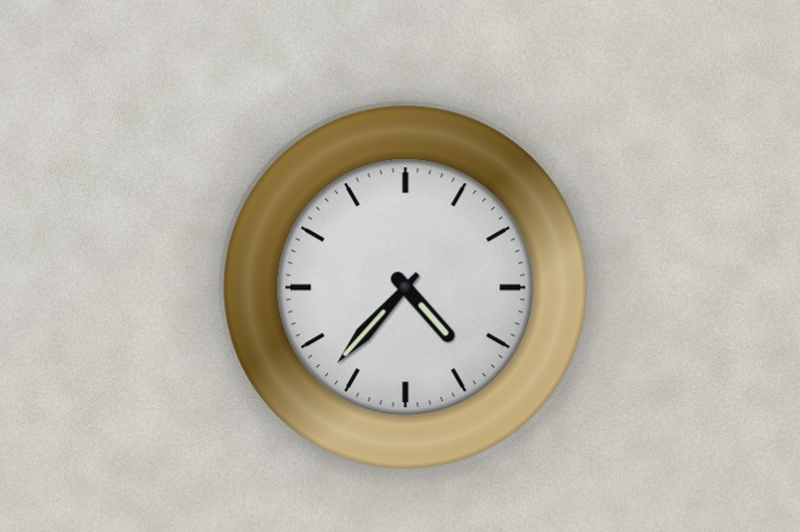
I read 4.37
